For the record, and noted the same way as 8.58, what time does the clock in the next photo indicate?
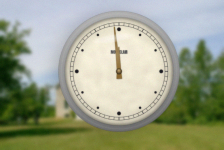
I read 11.59
